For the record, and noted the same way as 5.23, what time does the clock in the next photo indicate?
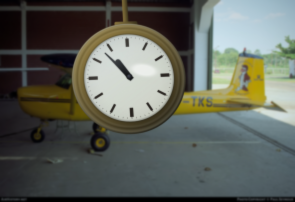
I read 10.53
